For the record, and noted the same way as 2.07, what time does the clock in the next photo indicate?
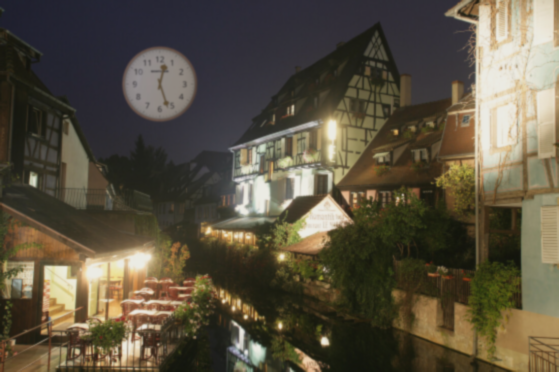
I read 12.27
